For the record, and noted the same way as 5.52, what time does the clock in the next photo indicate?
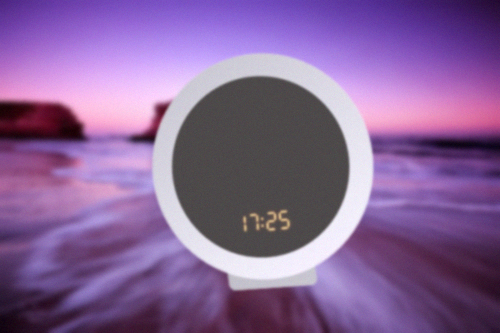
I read 17.25
